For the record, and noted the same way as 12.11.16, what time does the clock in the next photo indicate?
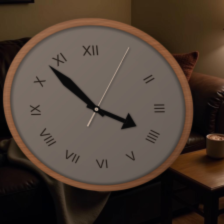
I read 3.53.05
